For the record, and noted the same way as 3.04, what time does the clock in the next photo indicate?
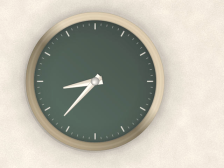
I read 8.37
